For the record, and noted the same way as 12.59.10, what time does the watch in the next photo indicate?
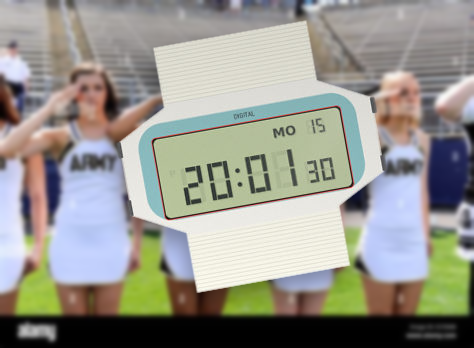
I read 20.01.30
